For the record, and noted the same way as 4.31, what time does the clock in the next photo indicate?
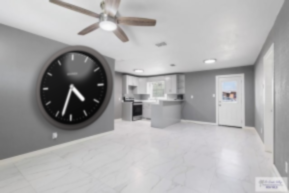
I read 4.33
